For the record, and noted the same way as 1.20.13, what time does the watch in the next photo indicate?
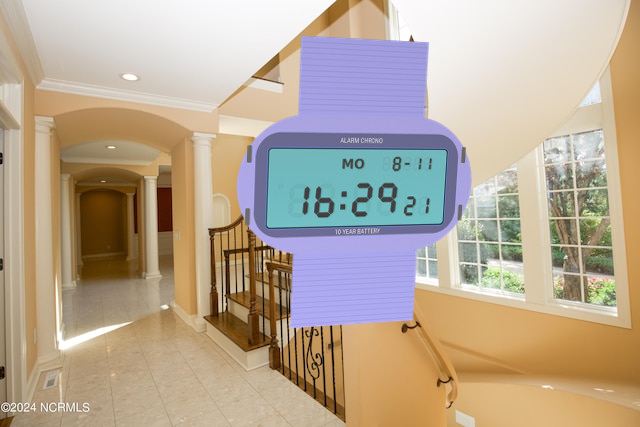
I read 16.29.21
